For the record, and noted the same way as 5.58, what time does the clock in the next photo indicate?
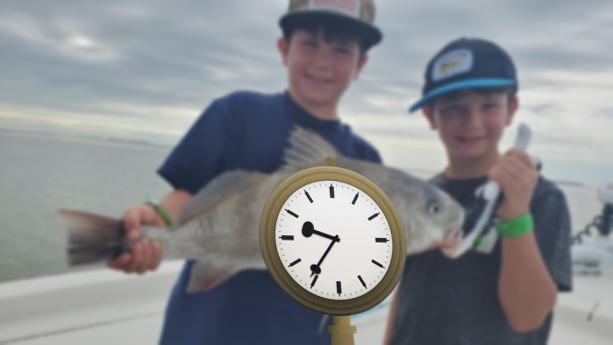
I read 9.36
